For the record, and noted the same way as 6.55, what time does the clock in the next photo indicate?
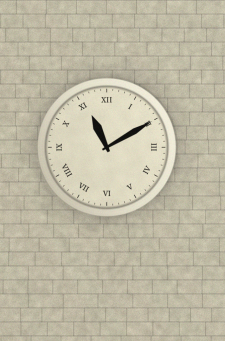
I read 11.10
